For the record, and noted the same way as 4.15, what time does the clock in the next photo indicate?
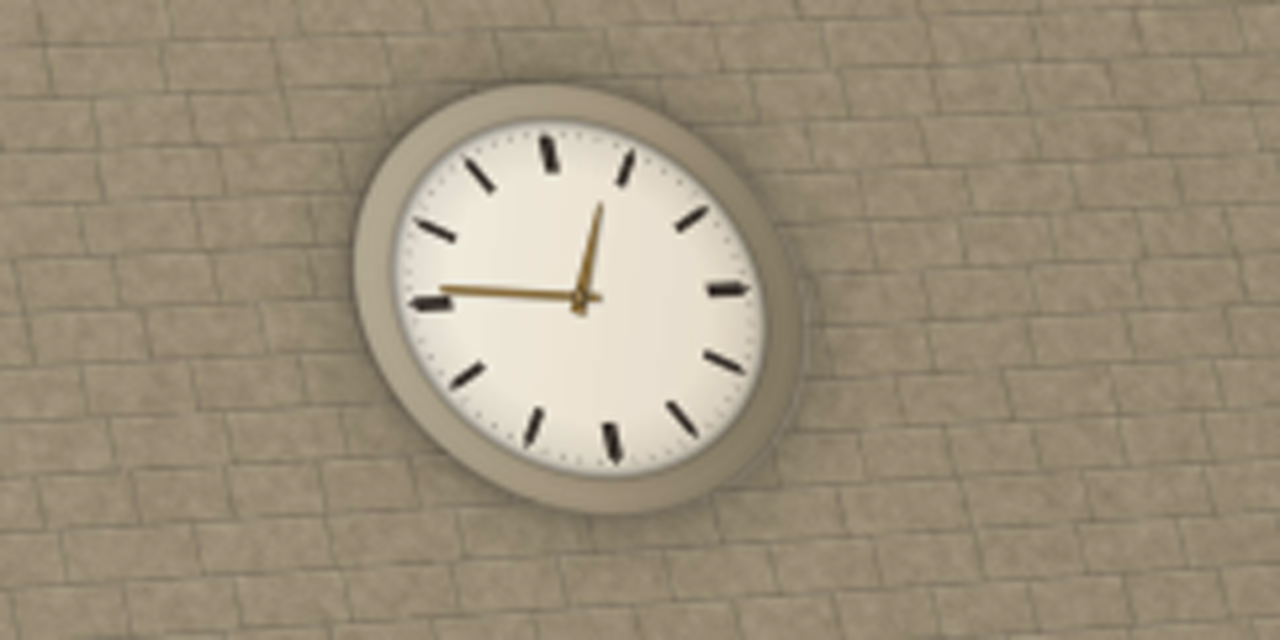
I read 12.46
